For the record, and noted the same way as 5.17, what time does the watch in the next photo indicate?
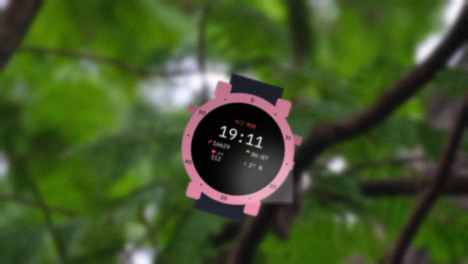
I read 19.11
